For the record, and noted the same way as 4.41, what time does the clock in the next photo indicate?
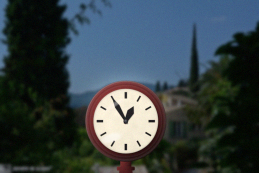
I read 12.55
